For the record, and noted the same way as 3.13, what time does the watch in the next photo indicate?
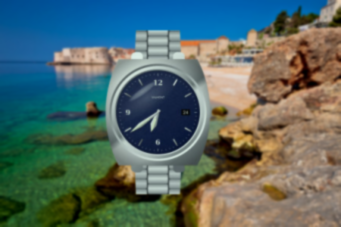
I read 6.39
